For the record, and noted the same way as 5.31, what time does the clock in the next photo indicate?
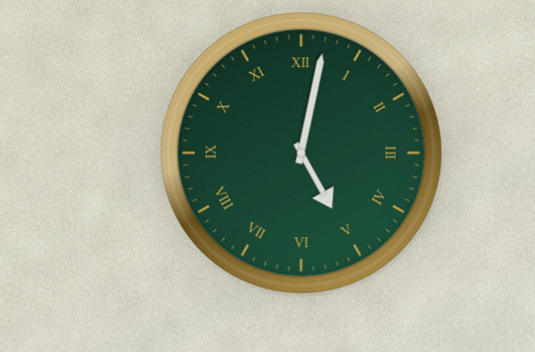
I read 5.02
